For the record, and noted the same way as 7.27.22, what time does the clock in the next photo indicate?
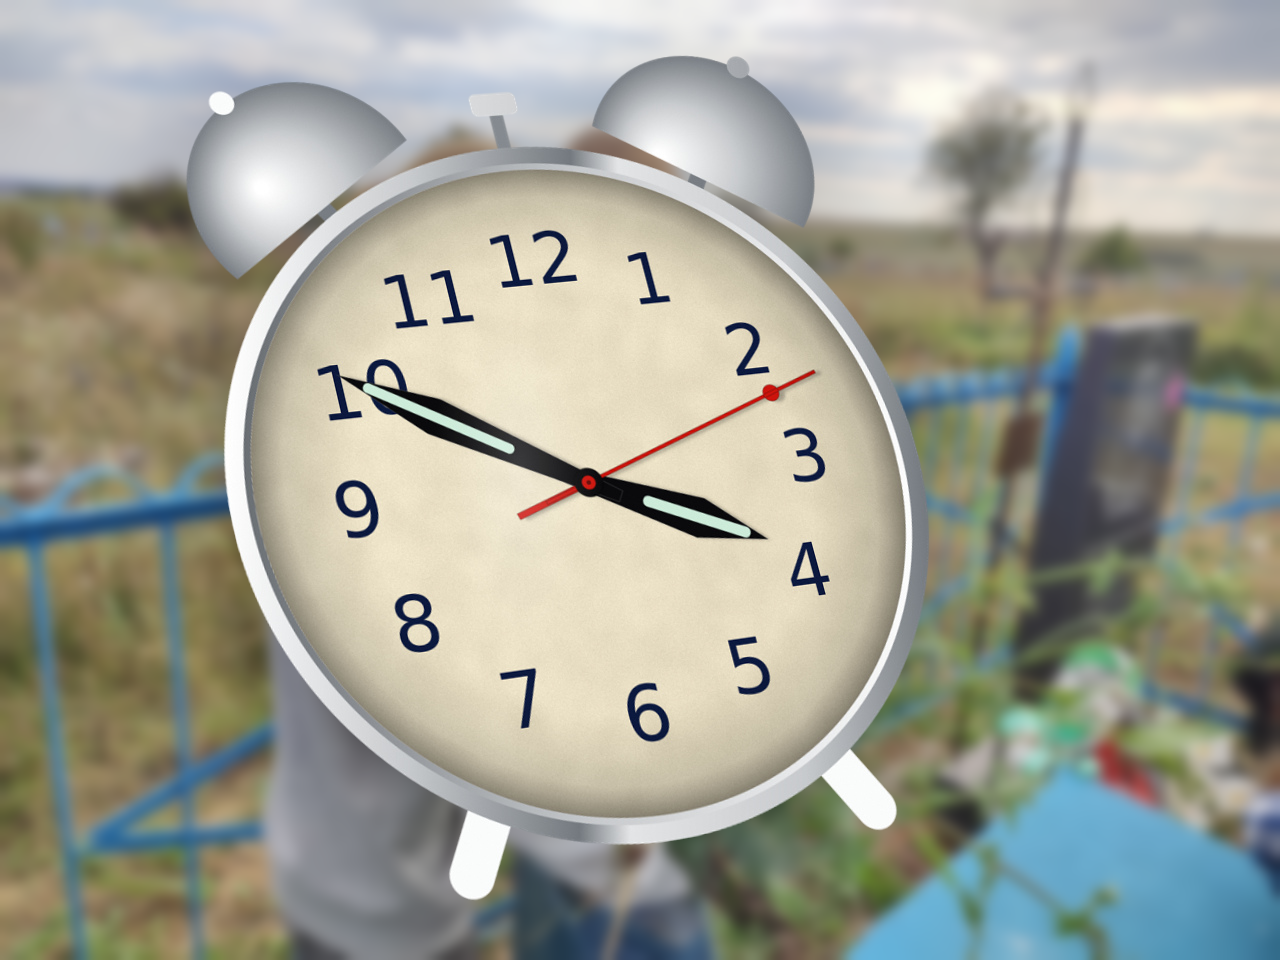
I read 3.50.12
